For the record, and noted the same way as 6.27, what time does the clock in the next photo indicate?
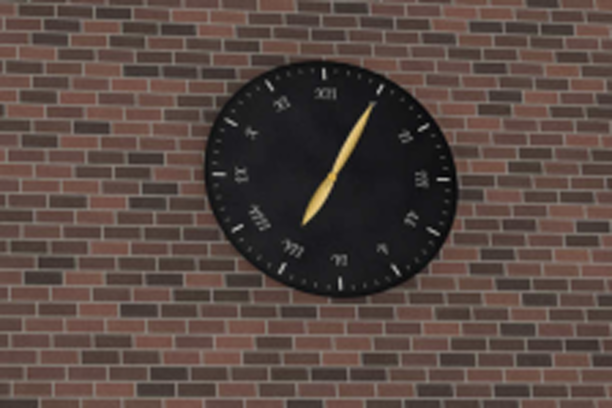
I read 7.05
